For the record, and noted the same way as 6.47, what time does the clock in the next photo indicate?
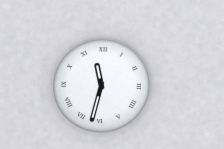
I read 11.32
